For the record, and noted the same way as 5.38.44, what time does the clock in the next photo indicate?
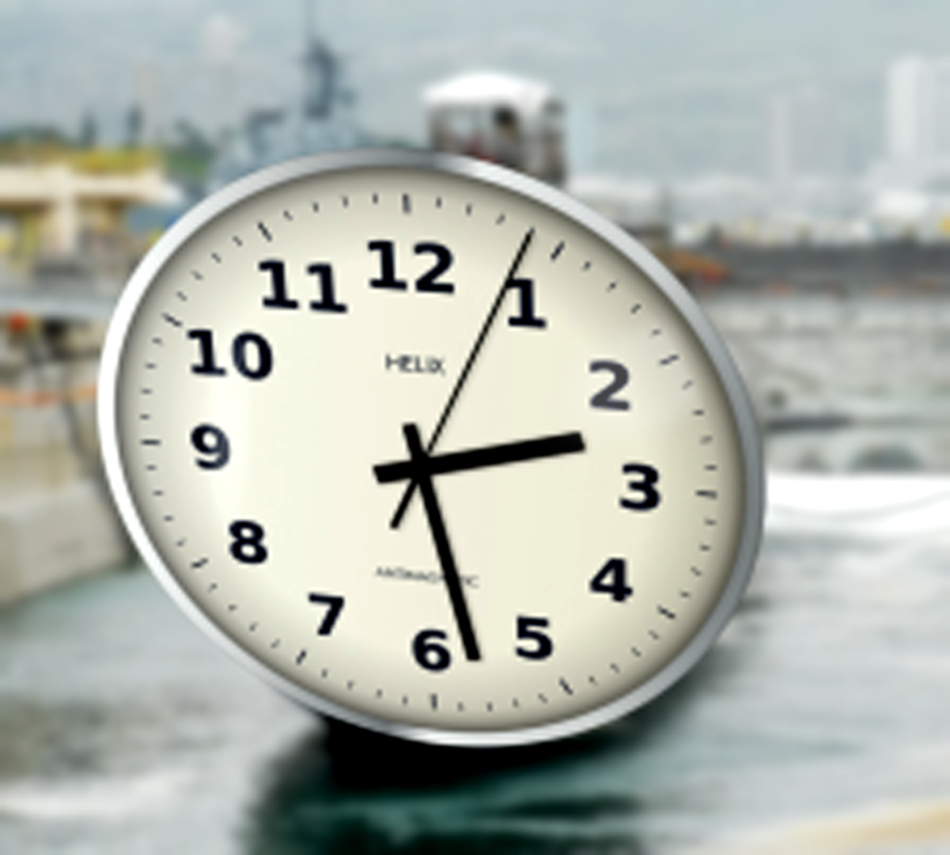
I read 2.28.04
